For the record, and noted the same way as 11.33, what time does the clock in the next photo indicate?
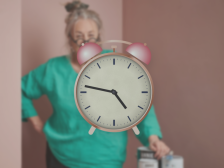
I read 4.47
